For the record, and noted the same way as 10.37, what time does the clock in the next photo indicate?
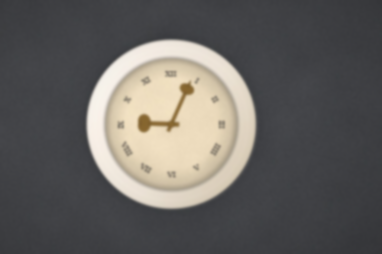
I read 9.04
